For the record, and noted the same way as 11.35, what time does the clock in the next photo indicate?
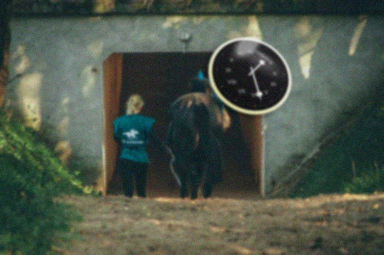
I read 1.28
